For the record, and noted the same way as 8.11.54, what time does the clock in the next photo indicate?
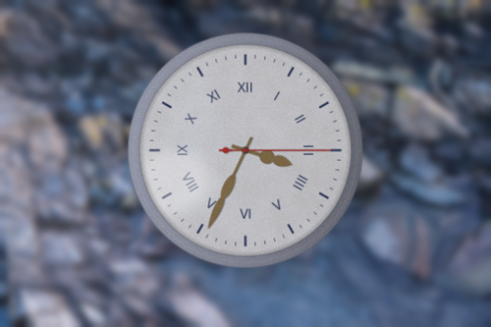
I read 3.34.15
